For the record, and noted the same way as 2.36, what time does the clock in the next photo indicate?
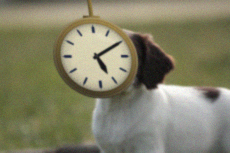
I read 5.10
